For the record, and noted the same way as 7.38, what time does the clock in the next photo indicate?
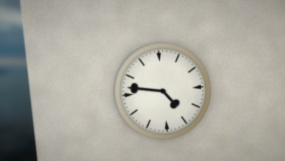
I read 4.47
